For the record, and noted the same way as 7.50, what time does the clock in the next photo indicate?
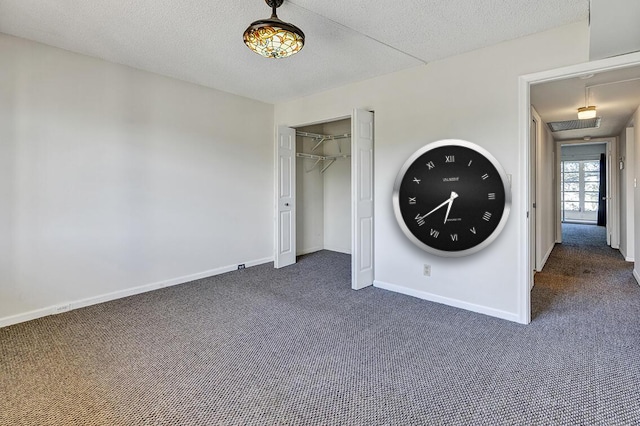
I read 6.40
